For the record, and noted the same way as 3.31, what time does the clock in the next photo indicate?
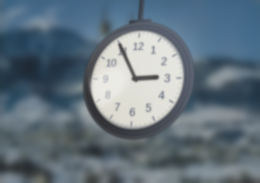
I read 2.55
